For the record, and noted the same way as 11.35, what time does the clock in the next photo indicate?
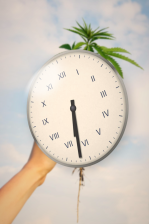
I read 6.32
